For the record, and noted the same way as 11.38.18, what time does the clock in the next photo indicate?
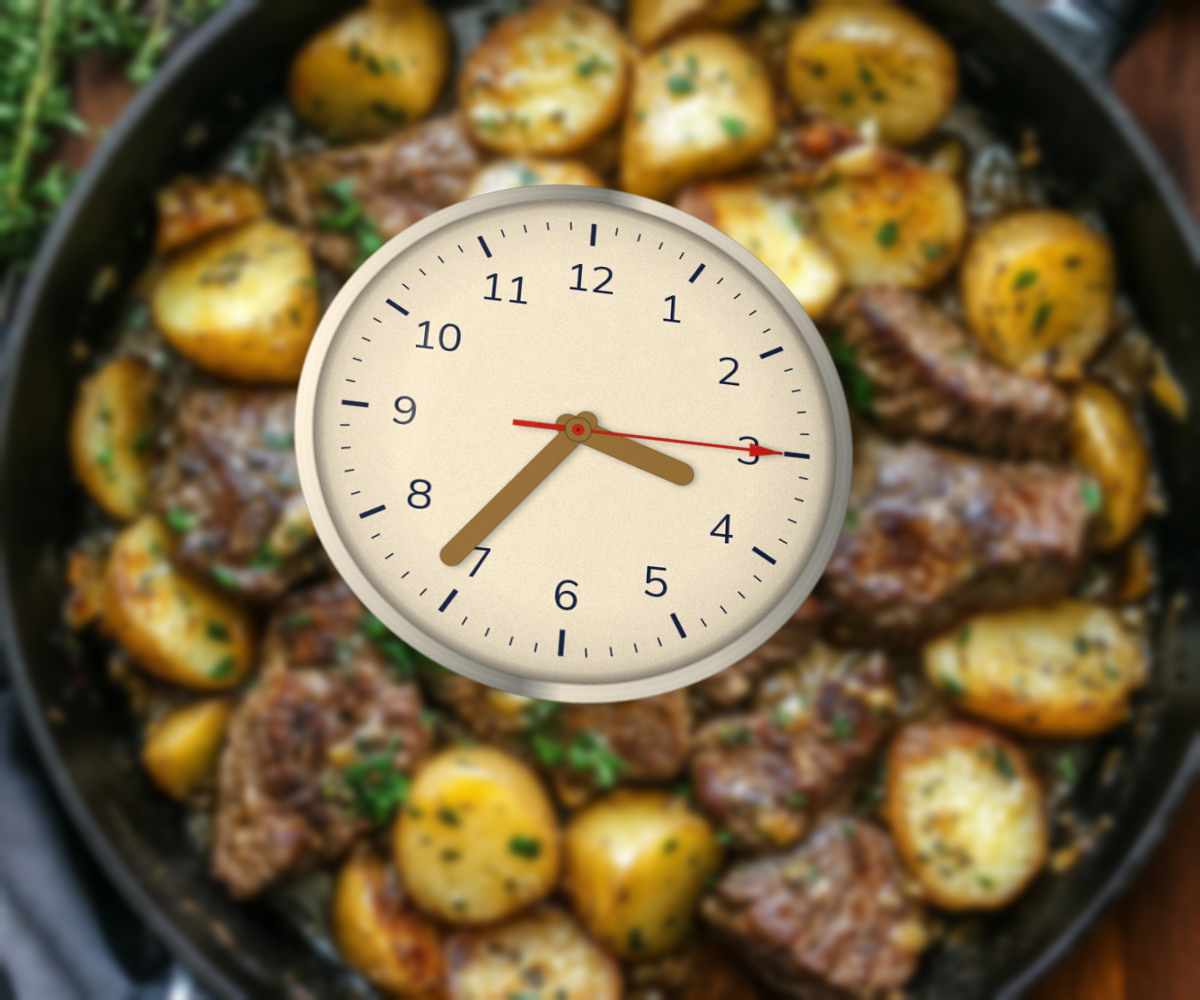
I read 3.36.15
